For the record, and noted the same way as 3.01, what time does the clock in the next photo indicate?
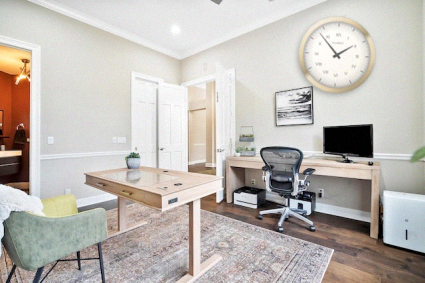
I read 1.53
